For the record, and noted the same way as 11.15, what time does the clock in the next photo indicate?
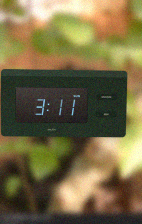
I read 3.11
